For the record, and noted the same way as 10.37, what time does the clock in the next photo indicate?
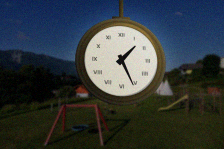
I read 1.26
